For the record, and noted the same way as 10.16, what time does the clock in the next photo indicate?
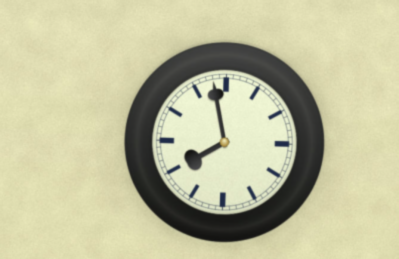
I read 7.58
